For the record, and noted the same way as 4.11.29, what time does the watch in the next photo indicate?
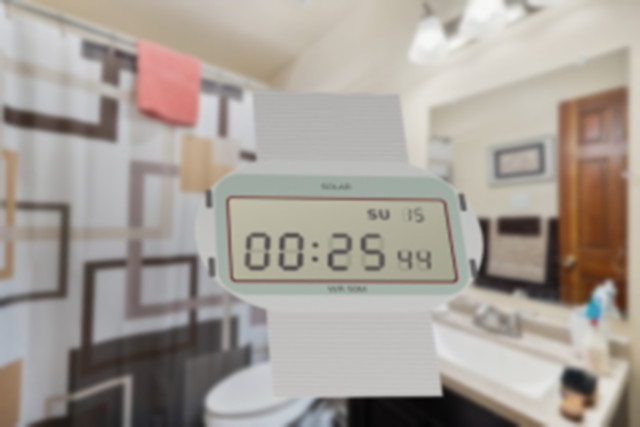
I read 0.25.44
